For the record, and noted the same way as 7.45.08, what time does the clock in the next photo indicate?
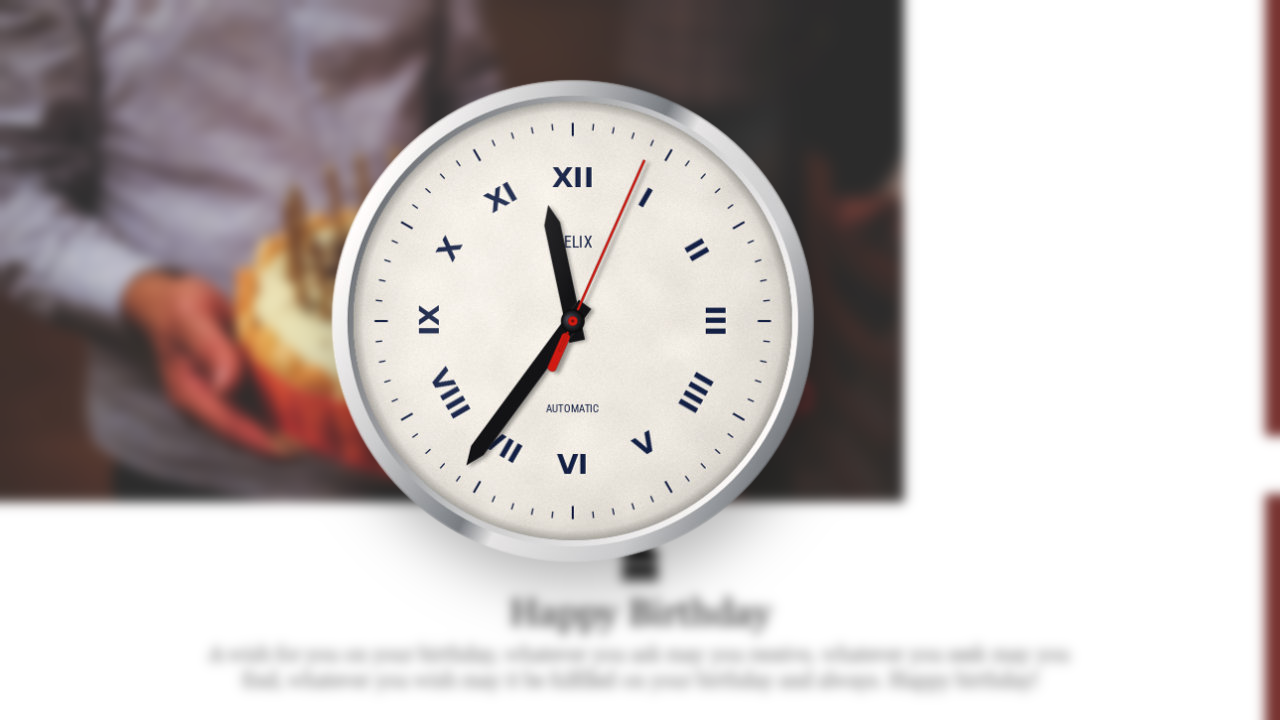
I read 11.36.04
